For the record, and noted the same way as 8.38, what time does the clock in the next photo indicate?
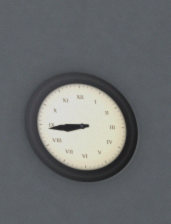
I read 8.44
